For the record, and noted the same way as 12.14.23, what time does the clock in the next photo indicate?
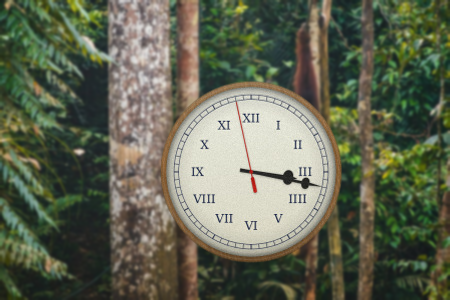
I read 3.16.58
